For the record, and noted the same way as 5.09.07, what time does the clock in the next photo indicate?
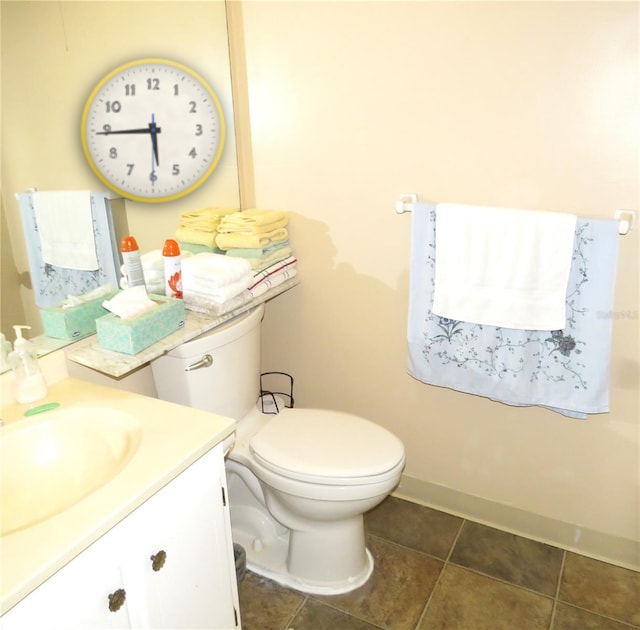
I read 5.44.30
